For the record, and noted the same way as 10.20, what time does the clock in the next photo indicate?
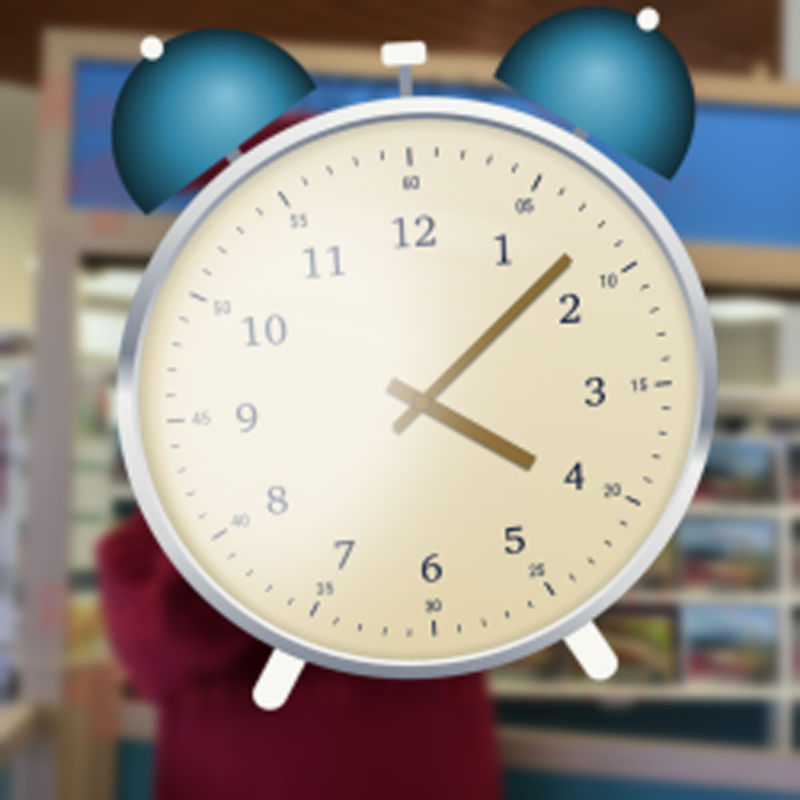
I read 4.08
